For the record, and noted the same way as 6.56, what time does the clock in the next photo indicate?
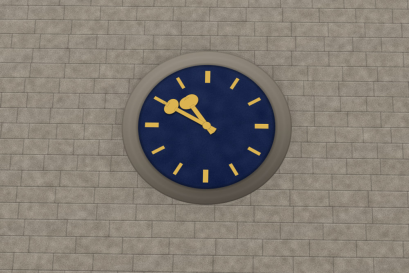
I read 10.50
